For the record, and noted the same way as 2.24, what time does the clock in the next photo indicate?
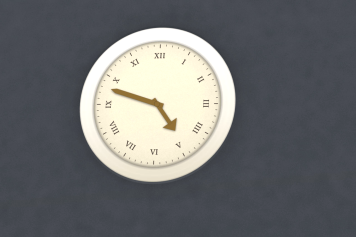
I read 4.48
